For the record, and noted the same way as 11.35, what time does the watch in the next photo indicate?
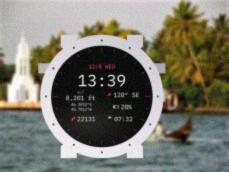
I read 13.39
